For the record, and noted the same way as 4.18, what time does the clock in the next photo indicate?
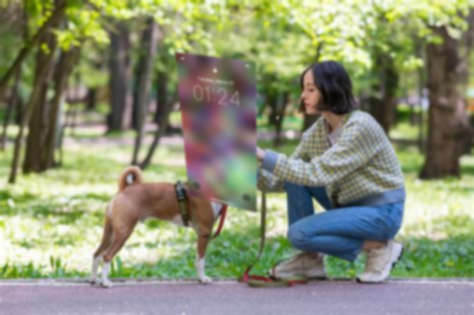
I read 1.24
